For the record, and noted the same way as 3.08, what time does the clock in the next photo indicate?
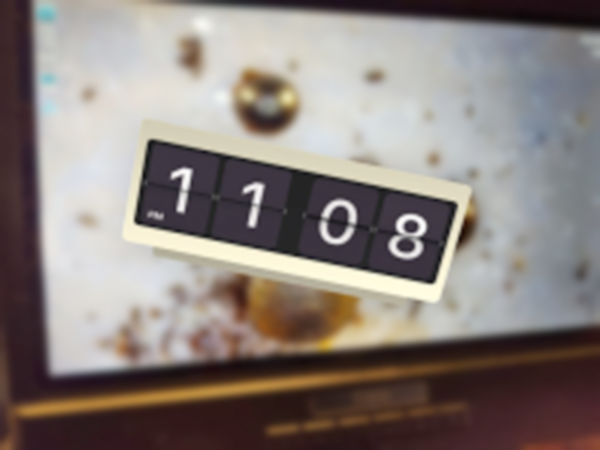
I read 11.08
